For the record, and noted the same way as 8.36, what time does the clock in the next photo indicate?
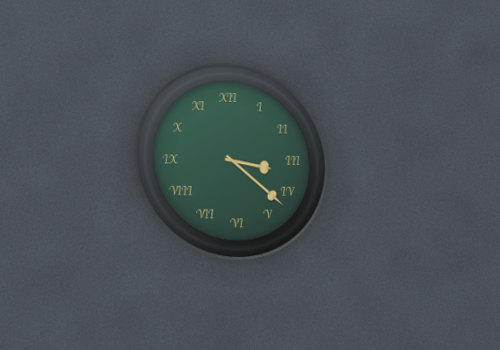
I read 3.22
